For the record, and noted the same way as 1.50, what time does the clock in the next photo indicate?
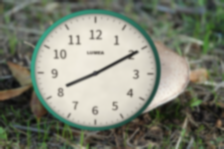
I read 8.10
